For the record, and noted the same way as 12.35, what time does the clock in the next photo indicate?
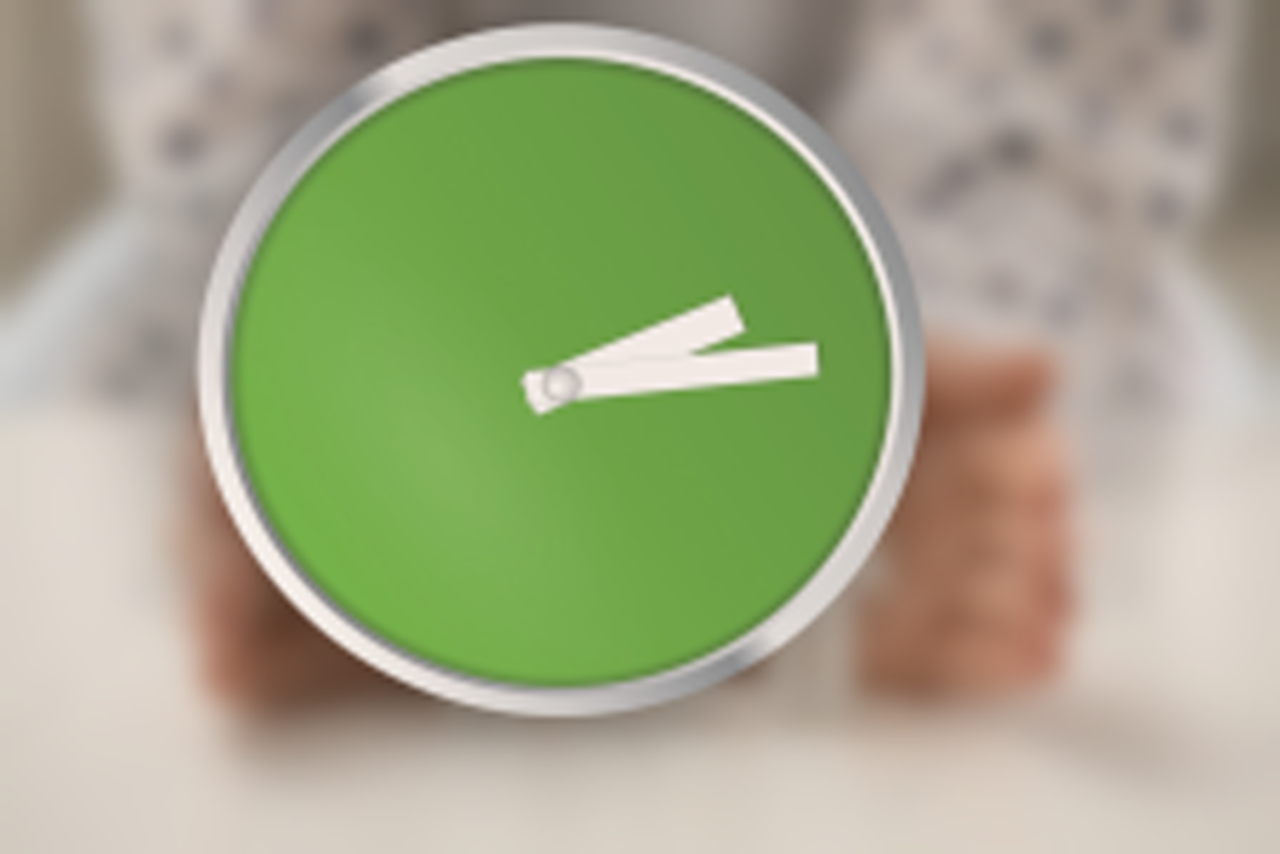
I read 2.14
